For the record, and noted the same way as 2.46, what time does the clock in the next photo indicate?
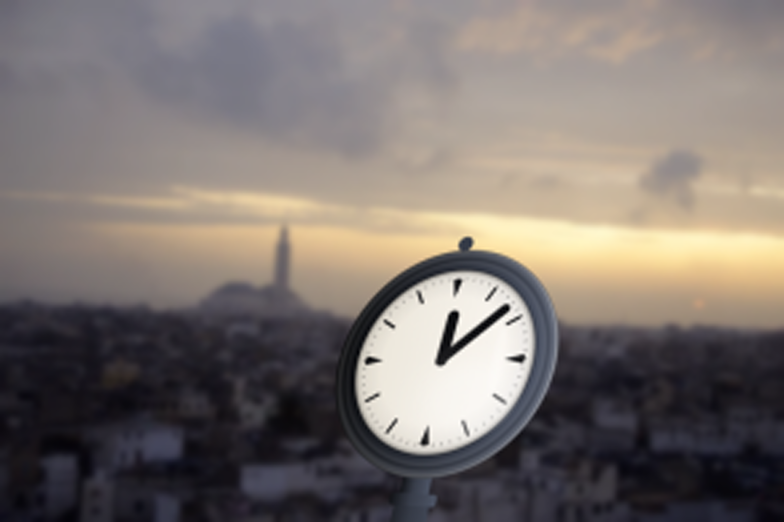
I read 12.08
